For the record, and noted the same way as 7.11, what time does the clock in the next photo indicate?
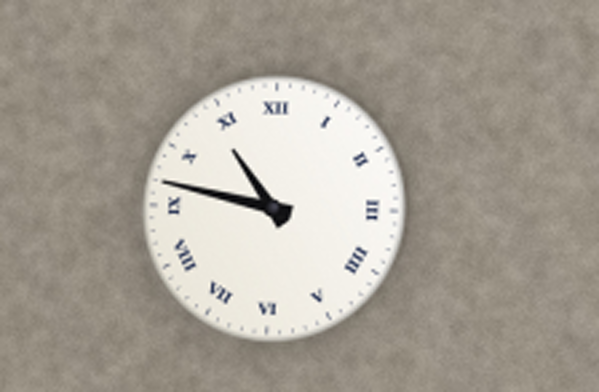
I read 10.47
